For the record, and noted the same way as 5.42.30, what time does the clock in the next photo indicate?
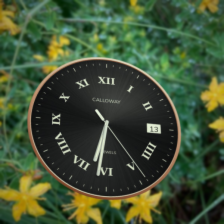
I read 6.31.24
